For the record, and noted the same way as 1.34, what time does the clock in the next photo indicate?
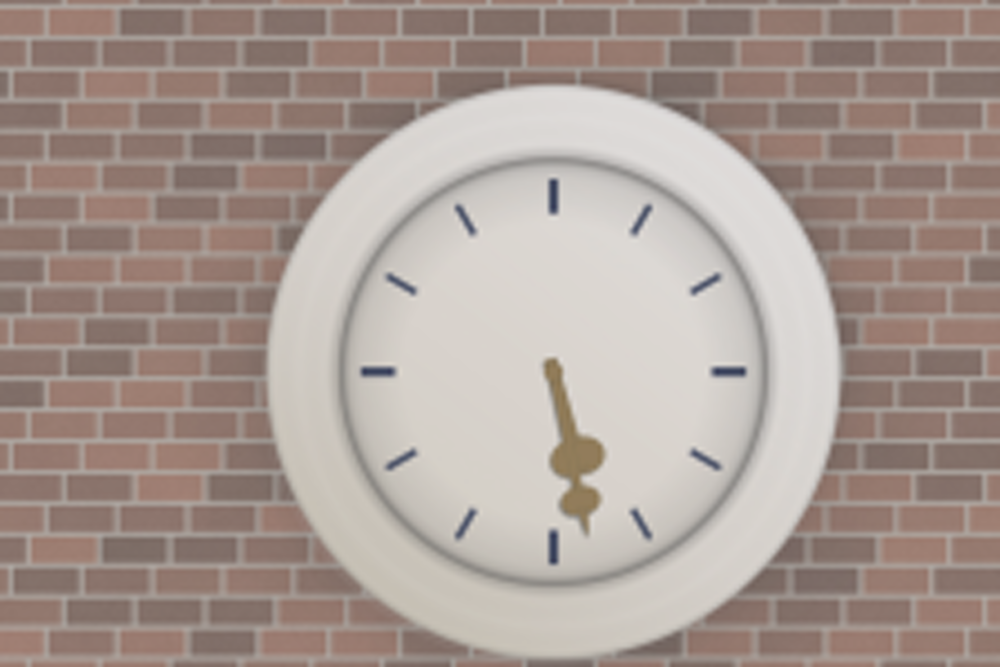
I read 5.28
